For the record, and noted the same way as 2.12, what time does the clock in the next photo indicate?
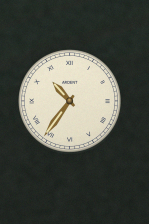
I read 10.36
